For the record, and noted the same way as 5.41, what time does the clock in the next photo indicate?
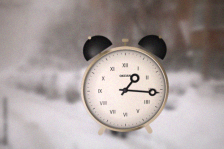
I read 1.16
